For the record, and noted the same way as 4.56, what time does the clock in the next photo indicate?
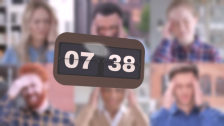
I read 7.38
